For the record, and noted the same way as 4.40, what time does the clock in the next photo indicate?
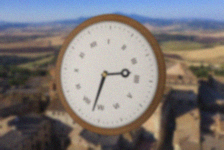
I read 3.37
